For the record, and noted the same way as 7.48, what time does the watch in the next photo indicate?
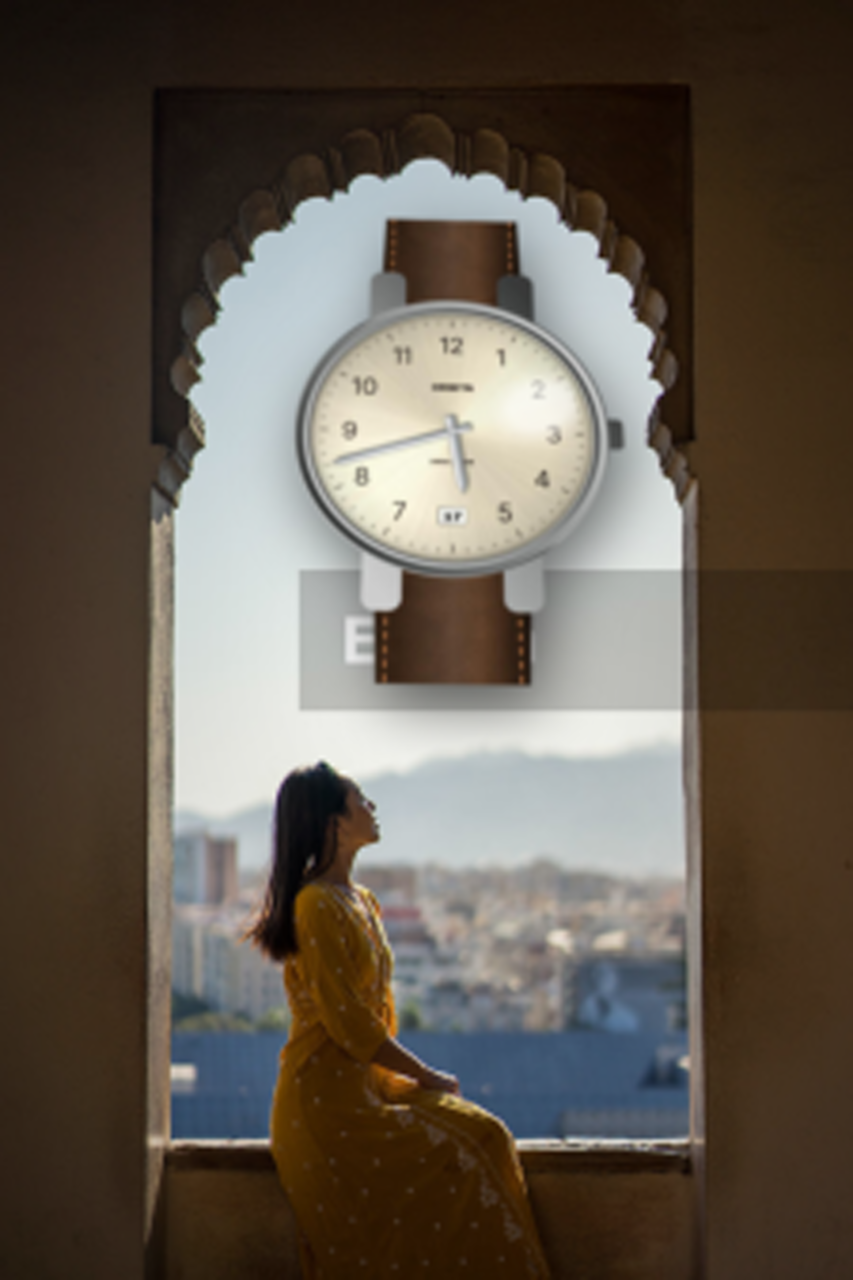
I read 5.42
